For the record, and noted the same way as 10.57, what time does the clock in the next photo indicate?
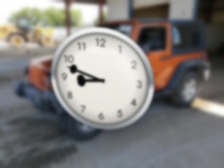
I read 8.48
